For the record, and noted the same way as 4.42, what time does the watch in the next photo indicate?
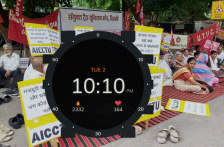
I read 10.10
